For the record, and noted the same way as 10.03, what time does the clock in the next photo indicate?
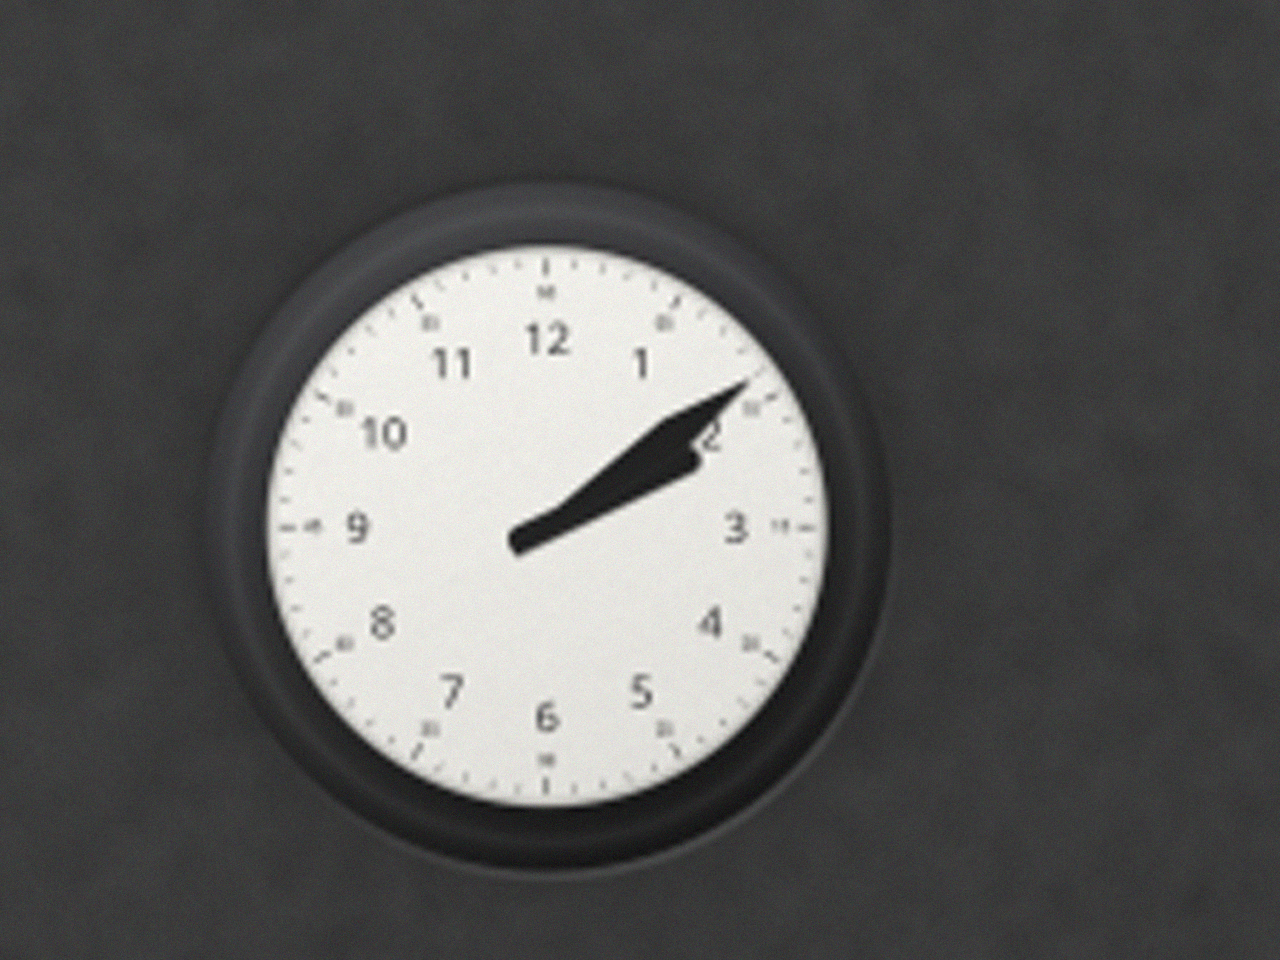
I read 2.09
